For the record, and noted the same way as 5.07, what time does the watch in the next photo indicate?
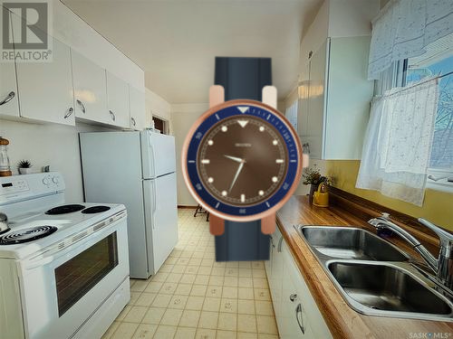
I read 9.34
